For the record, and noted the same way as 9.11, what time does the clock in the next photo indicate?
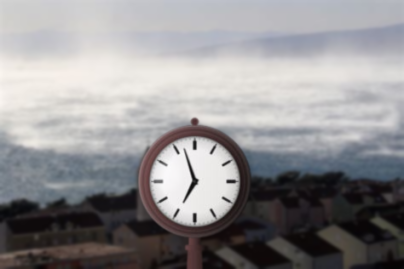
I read 6.57
